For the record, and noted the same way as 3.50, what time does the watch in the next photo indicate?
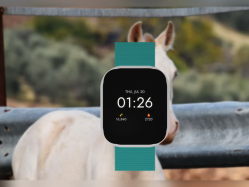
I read 1.26
